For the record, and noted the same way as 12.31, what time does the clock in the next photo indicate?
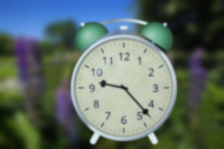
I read 9.23
